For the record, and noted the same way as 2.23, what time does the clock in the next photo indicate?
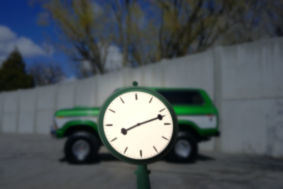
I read 8.12
